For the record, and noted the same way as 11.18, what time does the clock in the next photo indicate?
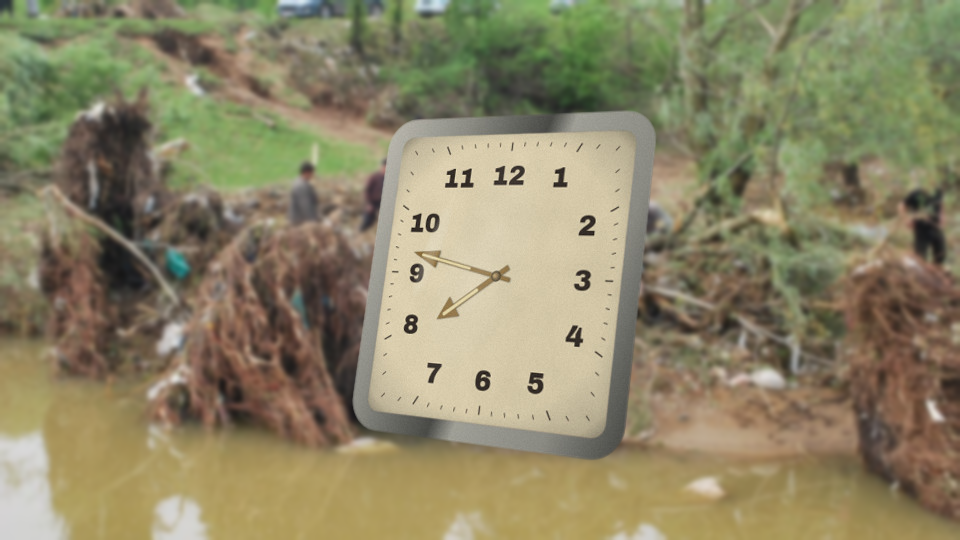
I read 7.47
